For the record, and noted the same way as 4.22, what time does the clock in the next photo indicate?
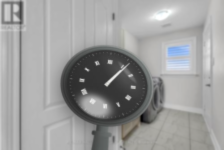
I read 1.06
